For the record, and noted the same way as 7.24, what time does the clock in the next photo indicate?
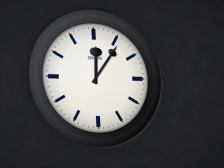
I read 12.06
